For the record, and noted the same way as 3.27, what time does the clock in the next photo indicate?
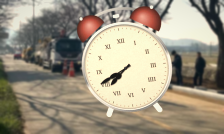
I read 7.41
